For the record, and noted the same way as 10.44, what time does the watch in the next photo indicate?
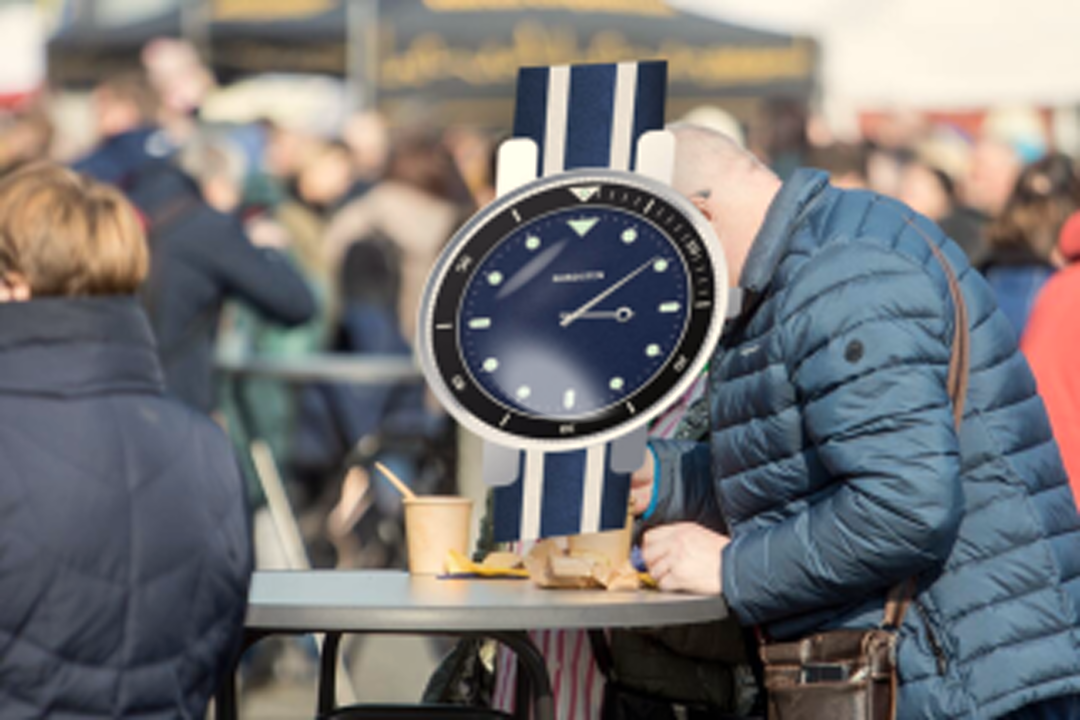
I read 3.09
